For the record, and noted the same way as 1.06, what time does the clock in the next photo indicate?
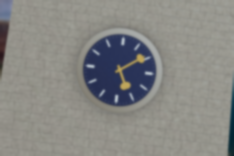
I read 5.09
